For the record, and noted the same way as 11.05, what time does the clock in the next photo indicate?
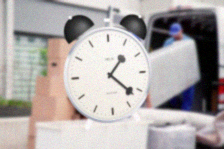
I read 1.22
